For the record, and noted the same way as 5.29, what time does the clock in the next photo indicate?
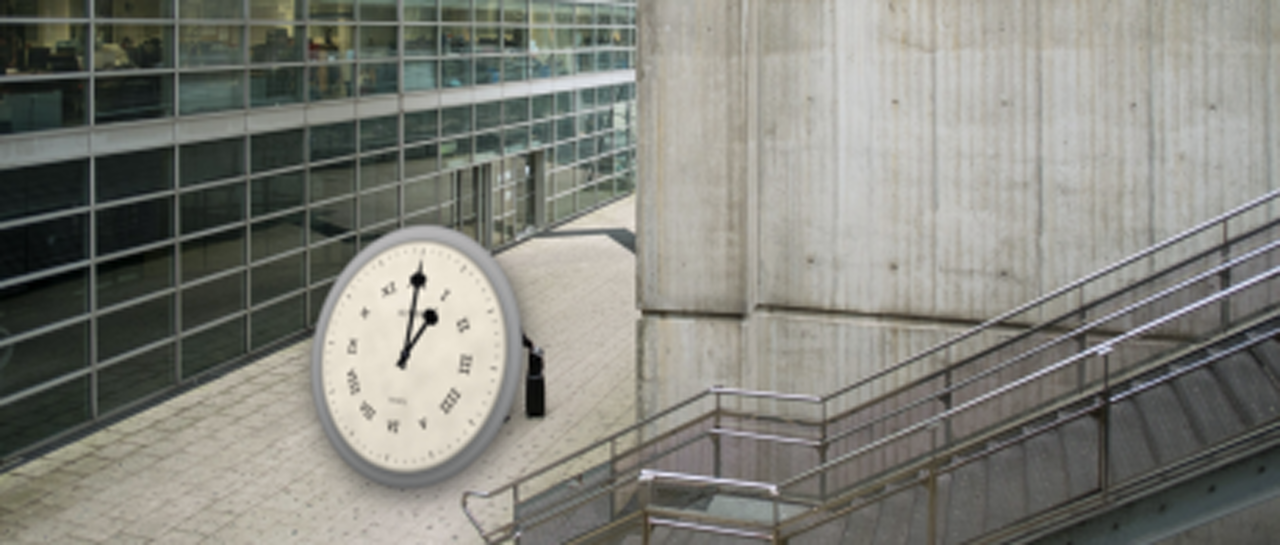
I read 1.00
